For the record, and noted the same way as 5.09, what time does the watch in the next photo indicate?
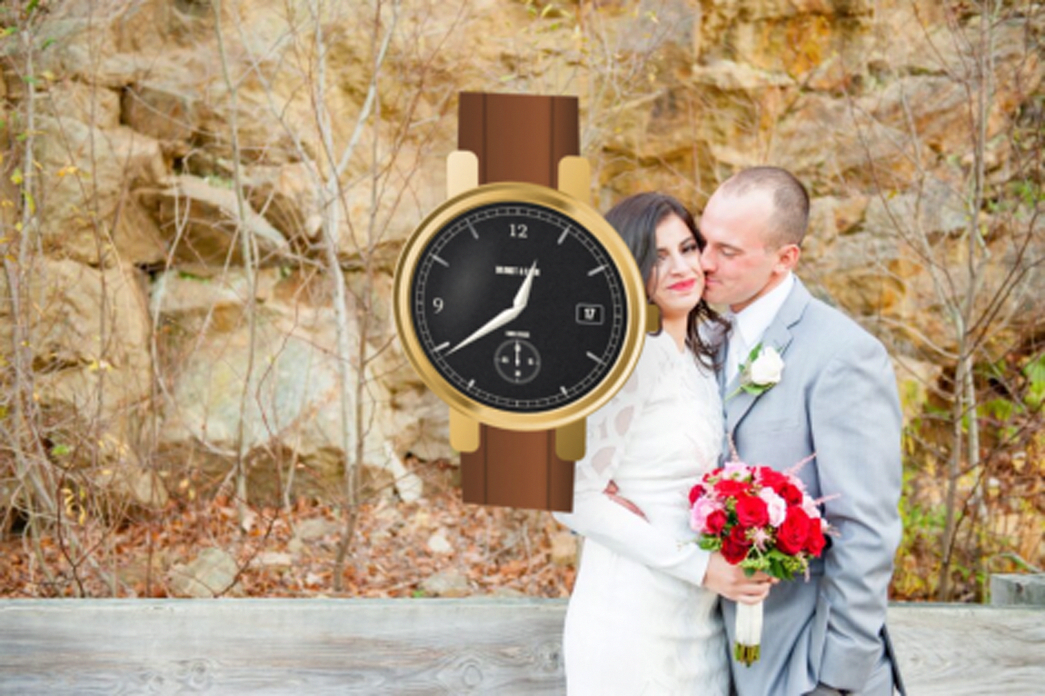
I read 12.39
